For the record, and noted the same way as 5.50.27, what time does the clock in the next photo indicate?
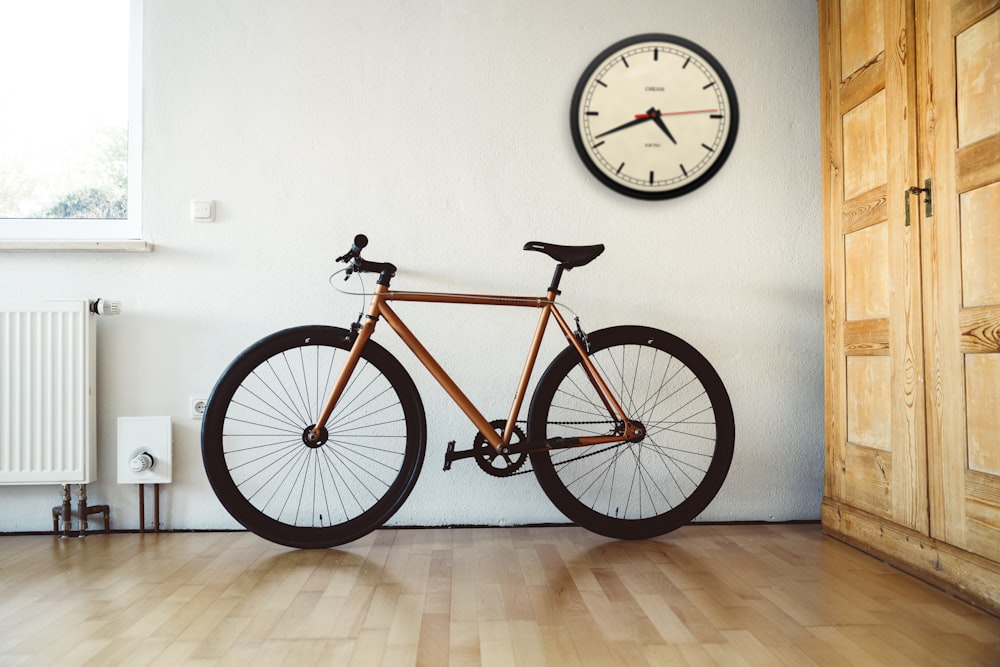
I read 4.41.14
